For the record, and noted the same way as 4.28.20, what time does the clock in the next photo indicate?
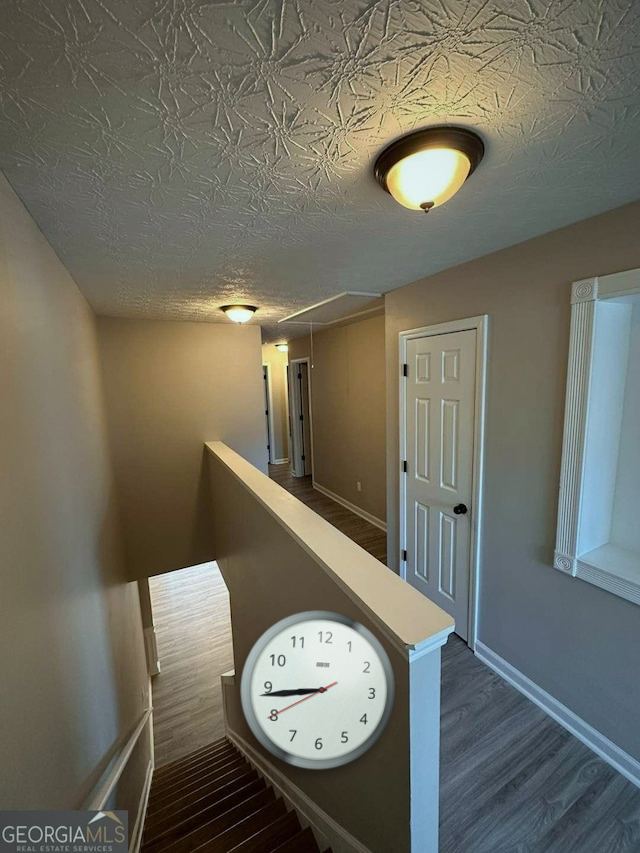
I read 8.43.40
